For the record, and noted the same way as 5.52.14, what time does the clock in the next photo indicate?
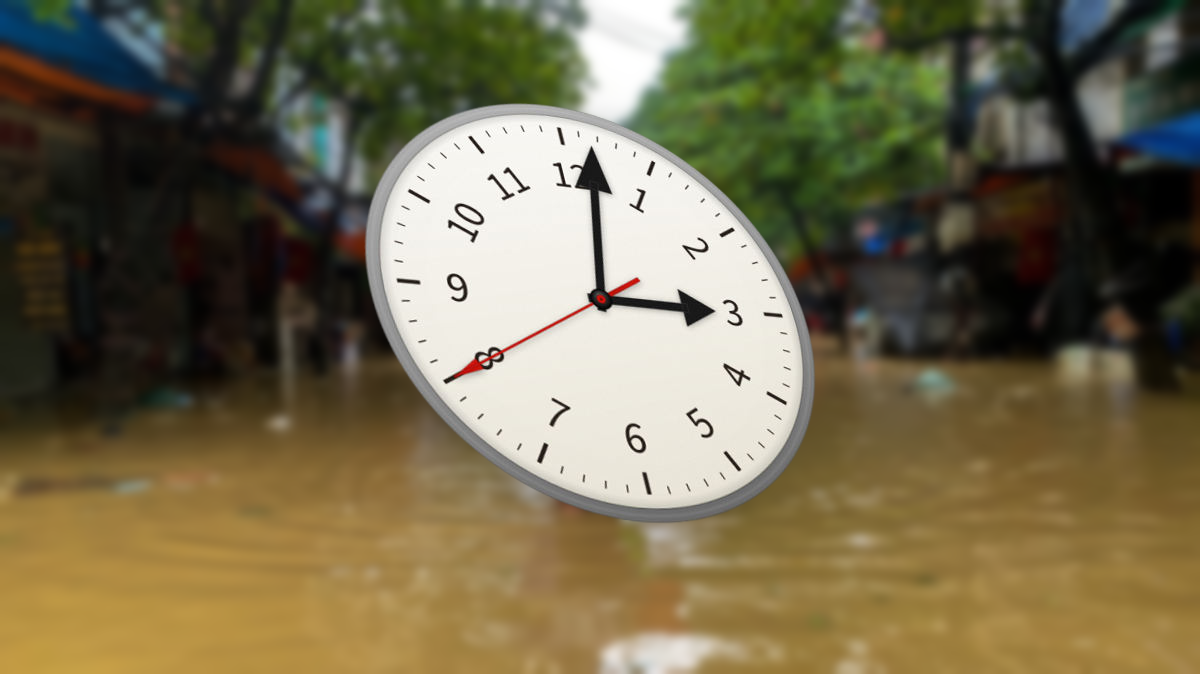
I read 3.01.40
